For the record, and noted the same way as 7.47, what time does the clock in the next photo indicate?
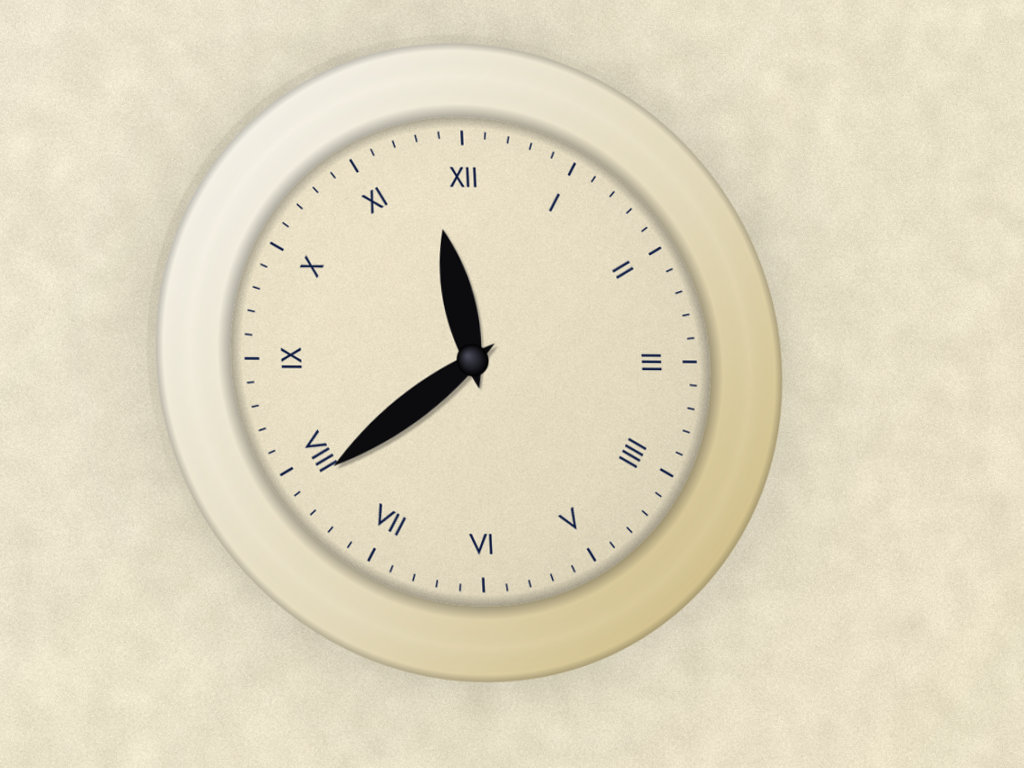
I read 11.39
